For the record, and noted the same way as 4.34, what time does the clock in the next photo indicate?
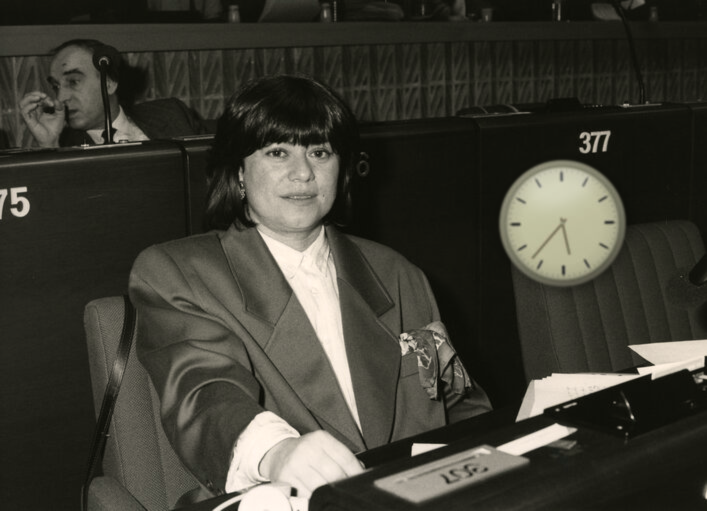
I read 5.37
